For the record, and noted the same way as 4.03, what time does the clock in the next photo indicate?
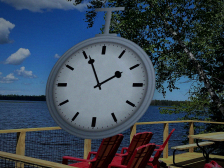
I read 1.56
